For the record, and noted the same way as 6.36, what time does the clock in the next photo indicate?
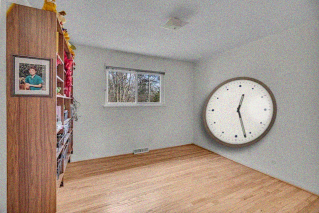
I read 12.27
